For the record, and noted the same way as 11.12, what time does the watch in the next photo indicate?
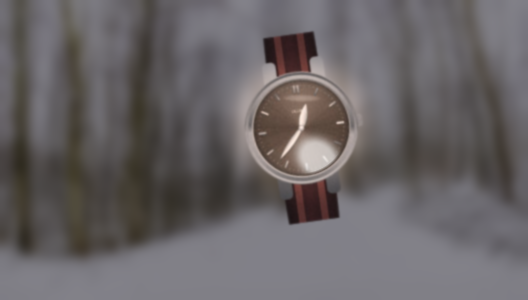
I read 12.37
